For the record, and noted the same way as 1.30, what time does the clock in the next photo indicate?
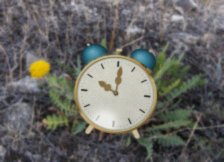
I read 10.01
